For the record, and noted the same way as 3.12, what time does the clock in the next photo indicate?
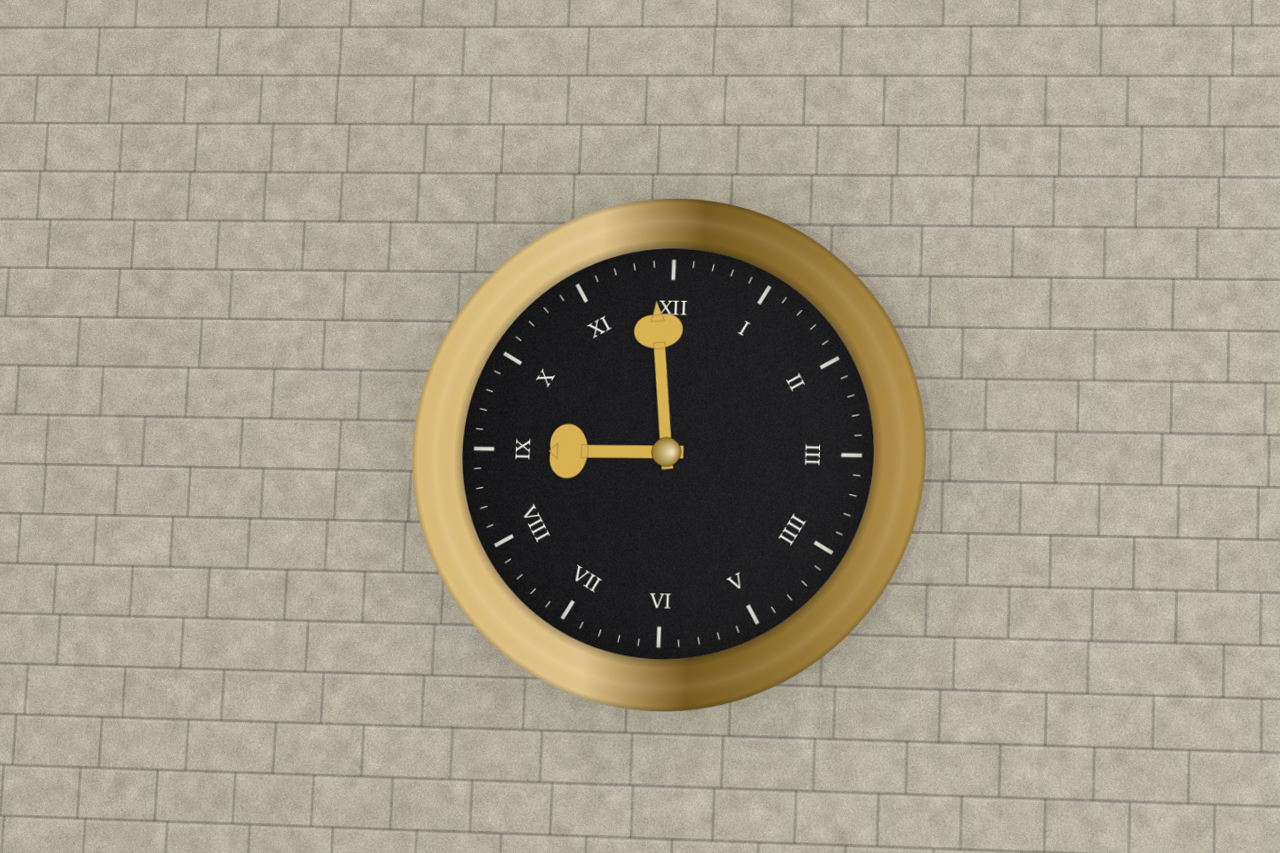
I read 8.59
